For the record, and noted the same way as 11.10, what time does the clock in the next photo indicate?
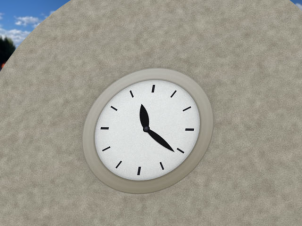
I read 11.21
